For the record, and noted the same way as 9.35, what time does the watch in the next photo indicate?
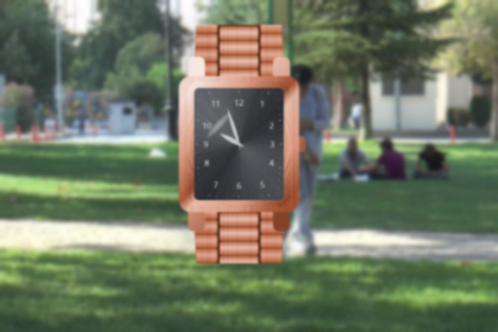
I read 9.57
